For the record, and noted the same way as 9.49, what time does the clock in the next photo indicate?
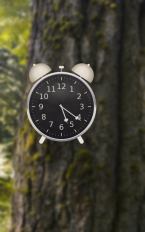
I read 5.21
